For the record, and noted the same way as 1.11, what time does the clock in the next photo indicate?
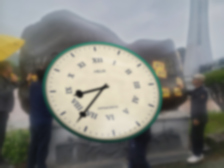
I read 8.37
